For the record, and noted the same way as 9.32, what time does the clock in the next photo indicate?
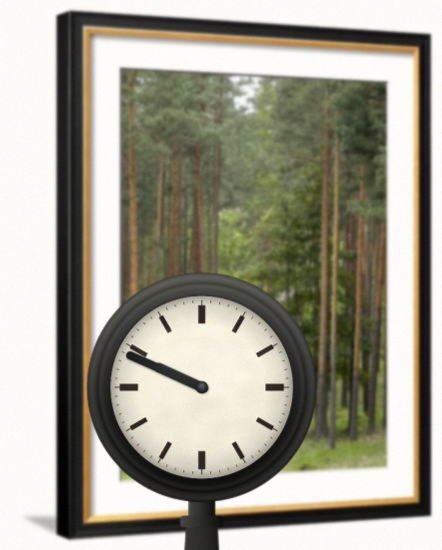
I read 9.49
